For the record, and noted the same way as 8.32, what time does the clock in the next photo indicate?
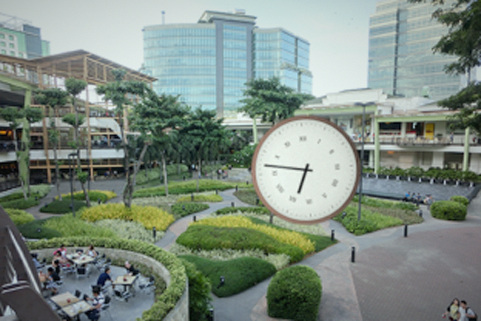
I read 6.47
